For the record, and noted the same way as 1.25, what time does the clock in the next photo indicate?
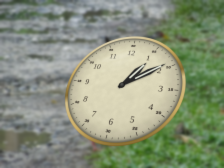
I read 1.09
